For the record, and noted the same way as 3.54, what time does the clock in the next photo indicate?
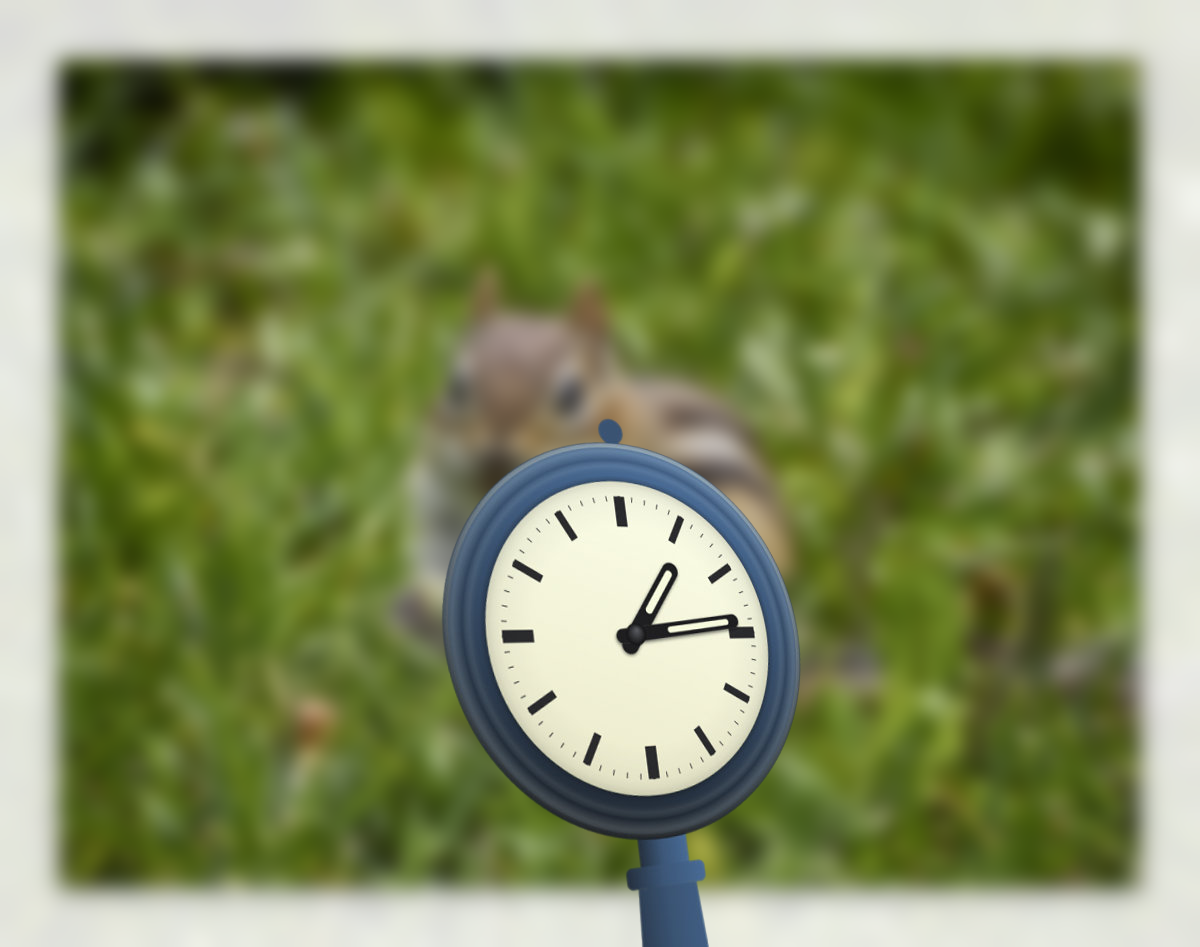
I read 1.14
